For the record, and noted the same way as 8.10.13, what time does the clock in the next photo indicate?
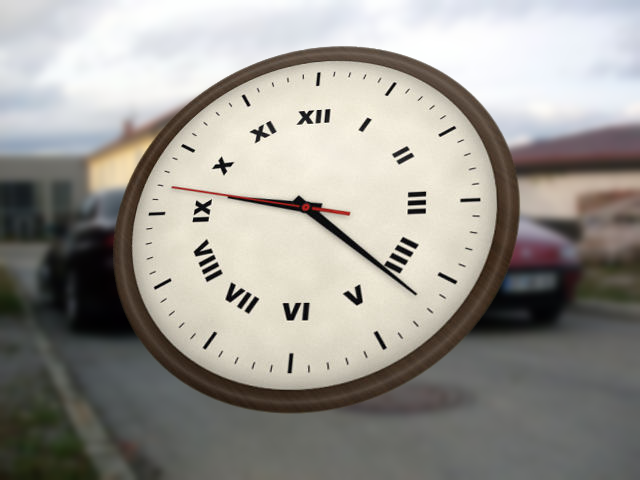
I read 9.21.47
